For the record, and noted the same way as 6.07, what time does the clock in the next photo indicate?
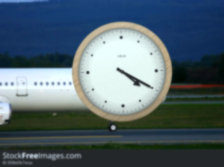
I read 4.20
